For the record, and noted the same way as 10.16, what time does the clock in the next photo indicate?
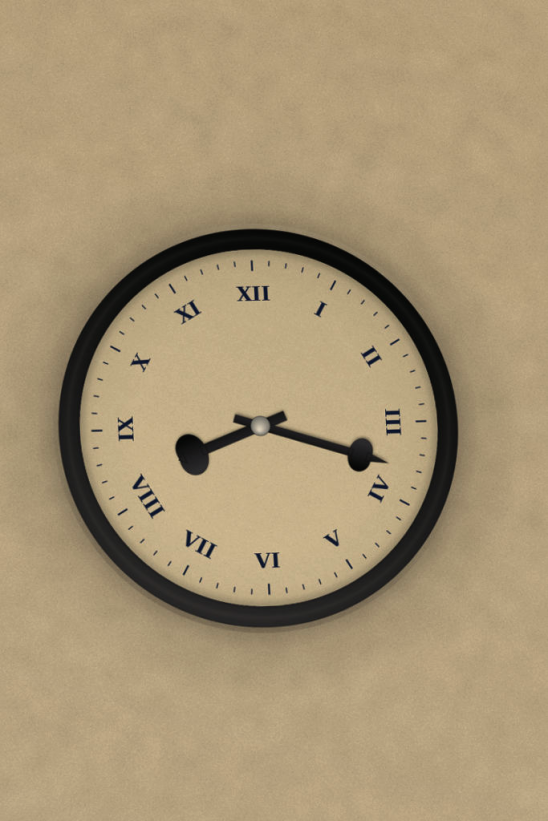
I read 8.18
